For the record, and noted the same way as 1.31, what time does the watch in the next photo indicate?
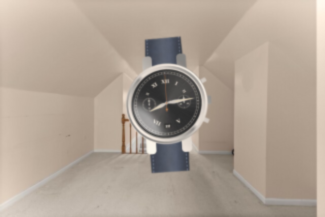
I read 8.14
